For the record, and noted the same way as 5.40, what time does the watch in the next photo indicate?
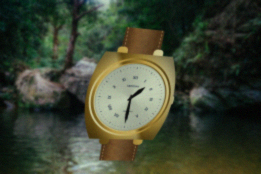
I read 1.30
